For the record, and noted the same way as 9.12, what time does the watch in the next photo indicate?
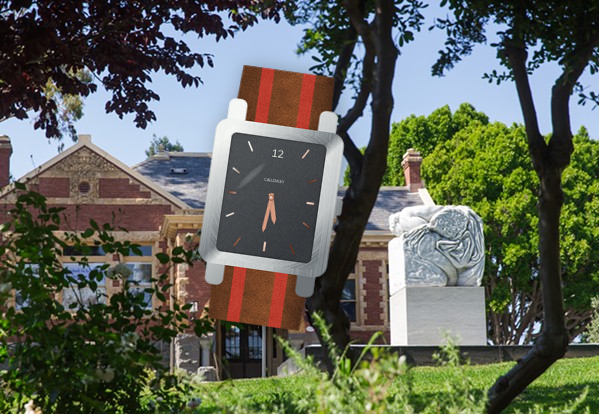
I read 5.31
